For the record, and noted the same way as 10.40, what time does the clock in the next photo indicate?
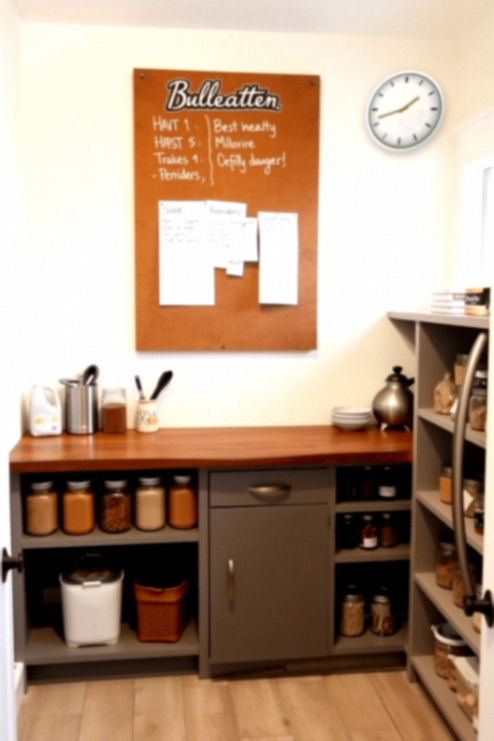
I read 1.42
